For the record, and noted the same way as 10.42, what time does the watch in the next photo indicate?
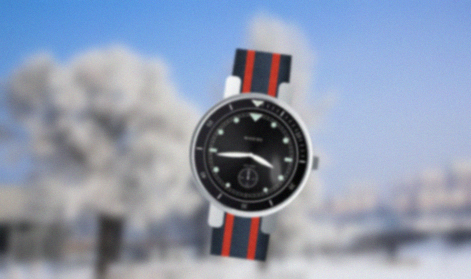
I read 3.44
